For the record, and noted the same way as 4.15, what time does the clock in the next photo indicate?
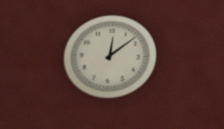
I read 12.08
